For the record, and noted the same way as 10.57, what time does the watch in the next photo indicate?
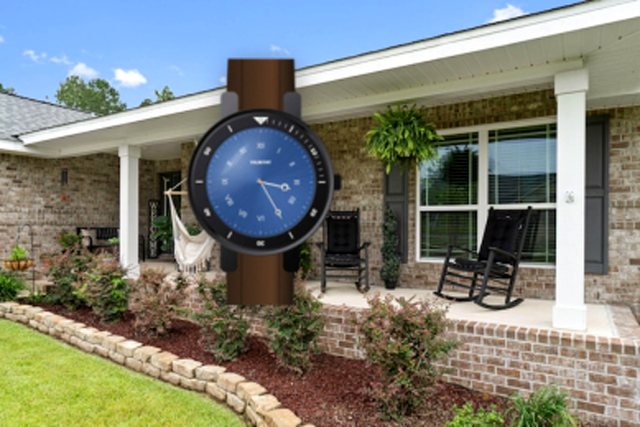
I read 3.25
